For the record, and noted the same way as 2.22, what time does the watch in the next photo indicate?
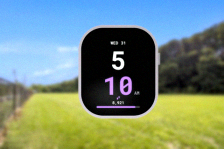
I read 5.10
